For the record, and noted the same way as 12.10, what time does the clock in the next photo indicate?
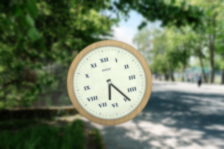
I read 6.24
